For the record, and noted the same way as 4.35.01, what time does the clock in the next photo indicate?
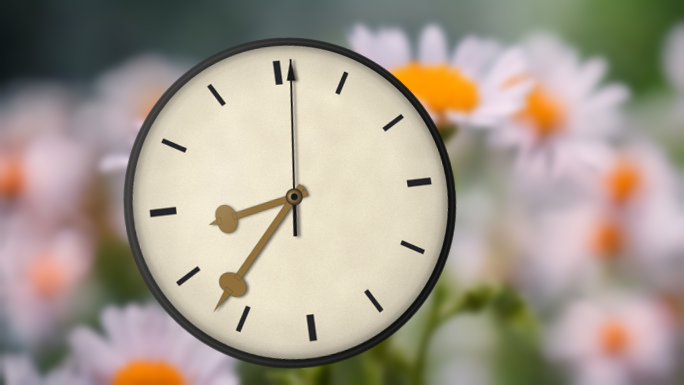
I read 8.37.01
